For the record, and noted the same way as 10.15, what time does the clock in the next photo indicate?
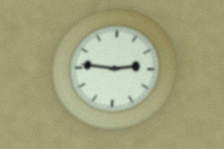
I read 2.46
